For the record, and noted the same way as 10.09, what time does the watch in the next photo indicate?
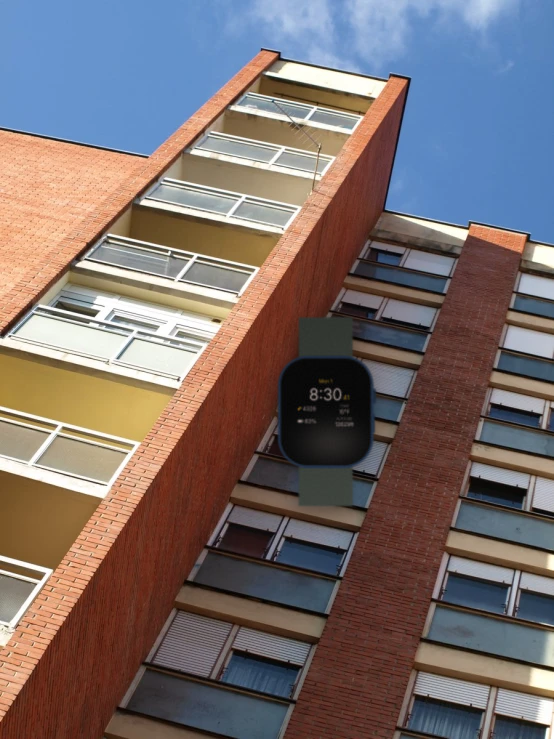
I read 8.30
